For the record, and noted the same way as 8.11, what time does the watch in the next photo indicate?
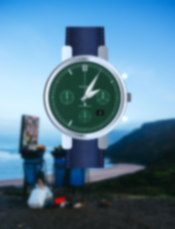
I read 2.05
